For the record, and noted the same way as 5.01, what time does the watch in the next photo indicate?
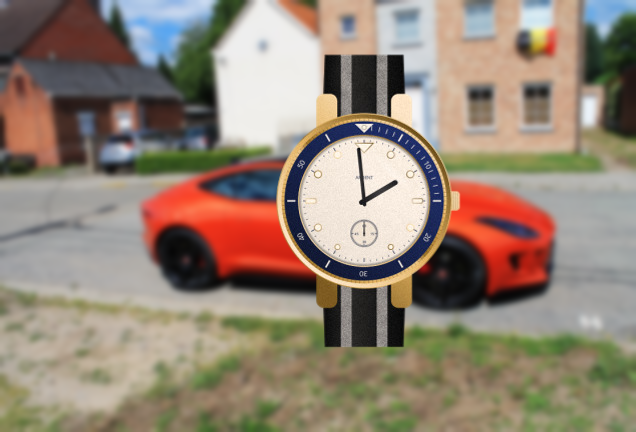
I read 1.59
